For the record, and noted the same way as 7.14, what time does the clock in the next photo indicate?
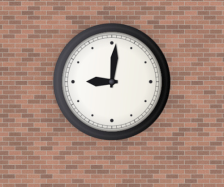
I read 9.01
